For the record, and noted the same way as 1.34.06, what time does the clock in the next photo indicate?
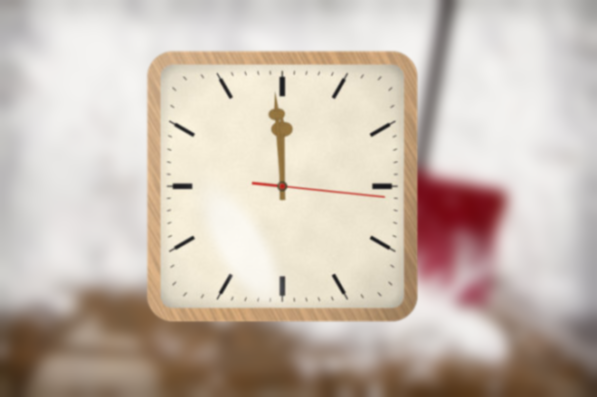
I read 11.59.16
